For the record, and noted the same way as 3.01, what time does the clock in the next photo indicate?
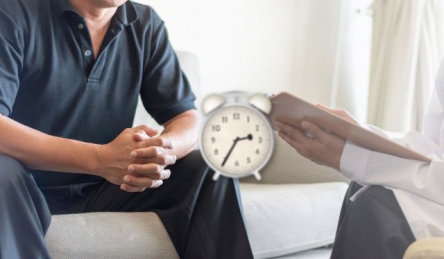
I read 2.35
